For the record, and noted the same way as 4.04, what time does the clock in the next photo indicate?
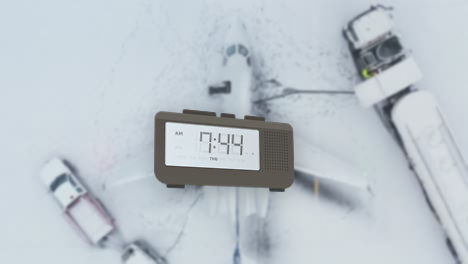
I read 7.44
